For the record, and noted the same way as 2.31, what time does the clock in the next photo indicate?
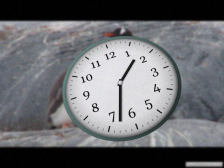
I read 1.33
